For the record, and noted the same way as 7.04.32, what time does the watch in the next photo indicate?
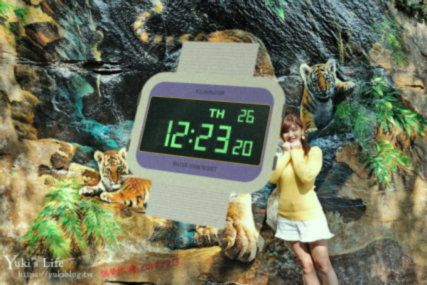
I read 12.23.20
